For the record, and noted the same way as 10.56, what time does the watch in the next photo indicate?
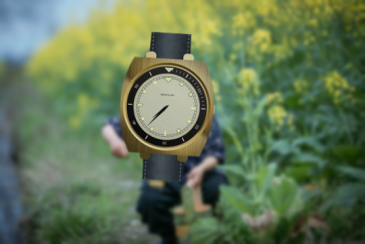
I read 7.37
